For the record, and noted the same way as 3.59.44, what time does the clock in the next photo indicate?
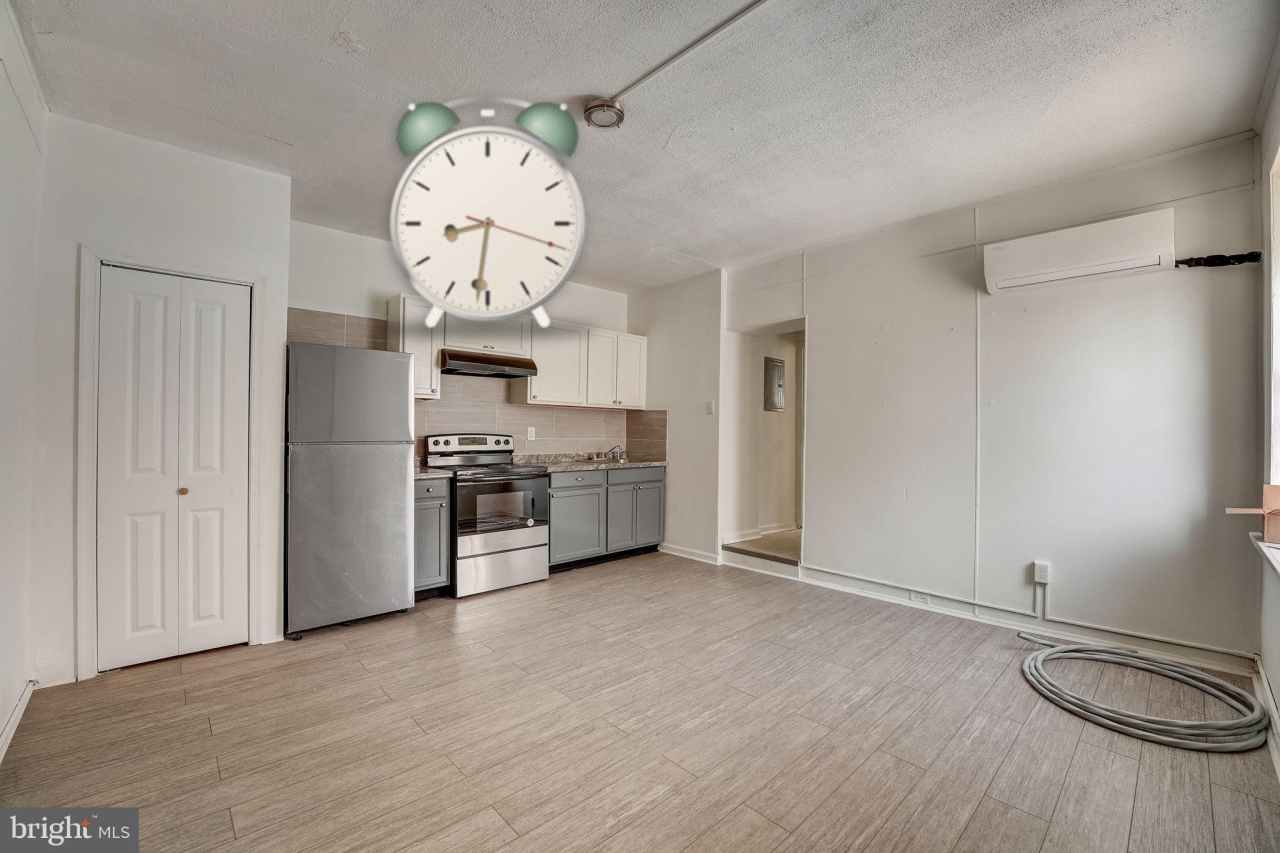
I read 8.31.18
